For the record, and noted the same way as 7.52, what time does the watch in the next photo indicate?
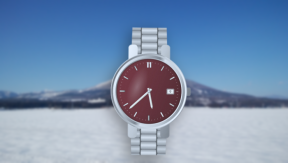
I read 5.38
